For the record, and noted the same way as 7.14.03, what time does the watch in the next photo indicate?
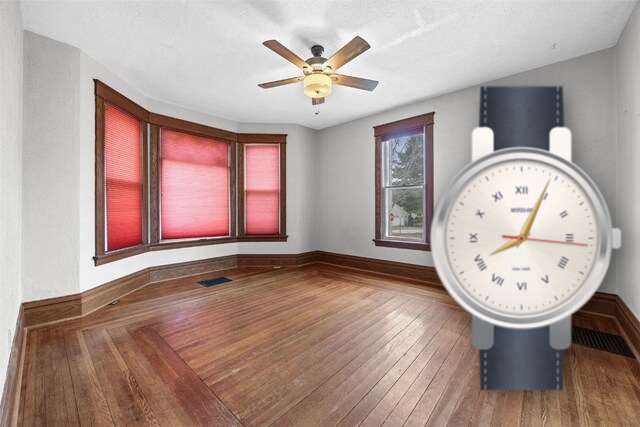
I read 8.04.16
